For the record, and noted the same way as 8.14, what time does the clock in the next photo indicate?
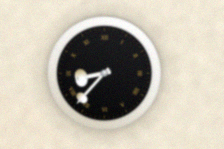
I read 8.37
